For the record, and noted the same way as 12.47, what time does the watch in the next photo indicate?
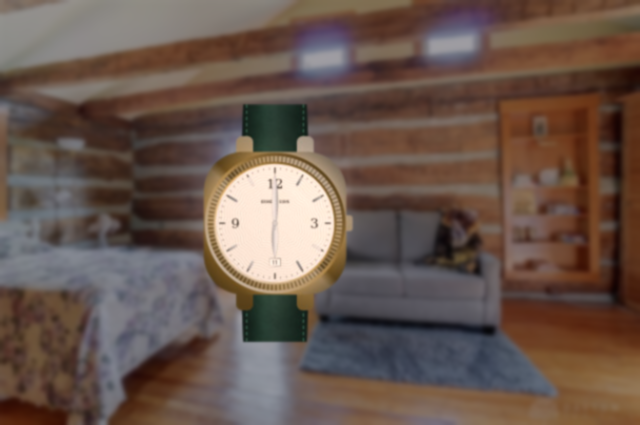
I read 6.00
